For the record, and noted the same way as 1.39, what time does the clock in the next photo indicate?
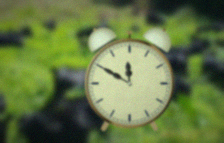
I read 11.50
